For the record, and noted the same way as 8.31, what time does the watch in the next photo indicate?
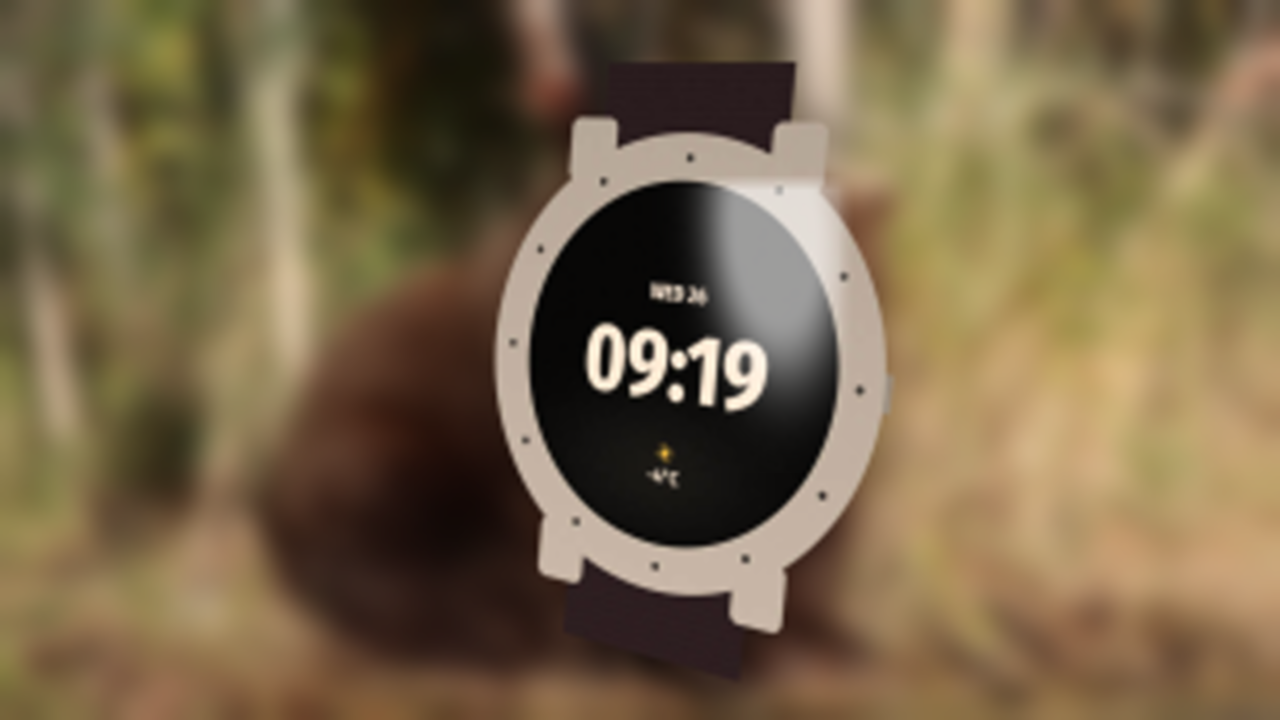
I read 9.19
